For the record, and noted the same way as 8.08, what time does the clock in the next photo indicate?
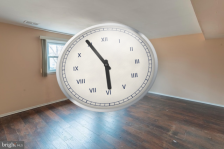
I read 5.55
